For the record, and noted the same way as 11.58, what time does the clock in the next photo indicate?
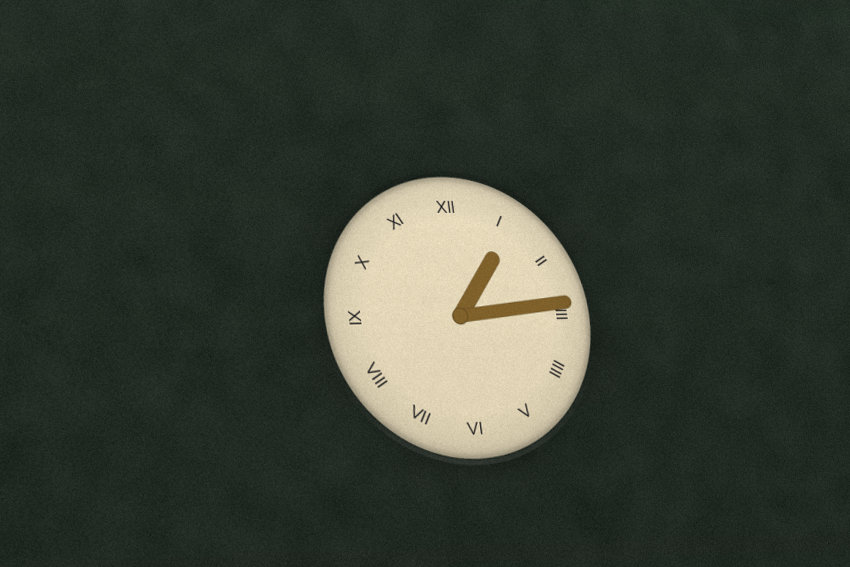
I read 1.14
